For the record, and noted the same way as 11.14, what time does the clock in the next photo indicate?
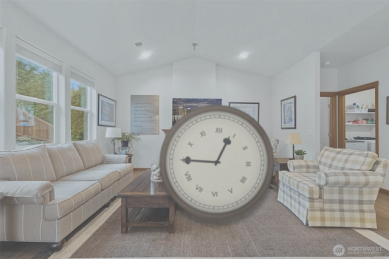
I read 12.45
